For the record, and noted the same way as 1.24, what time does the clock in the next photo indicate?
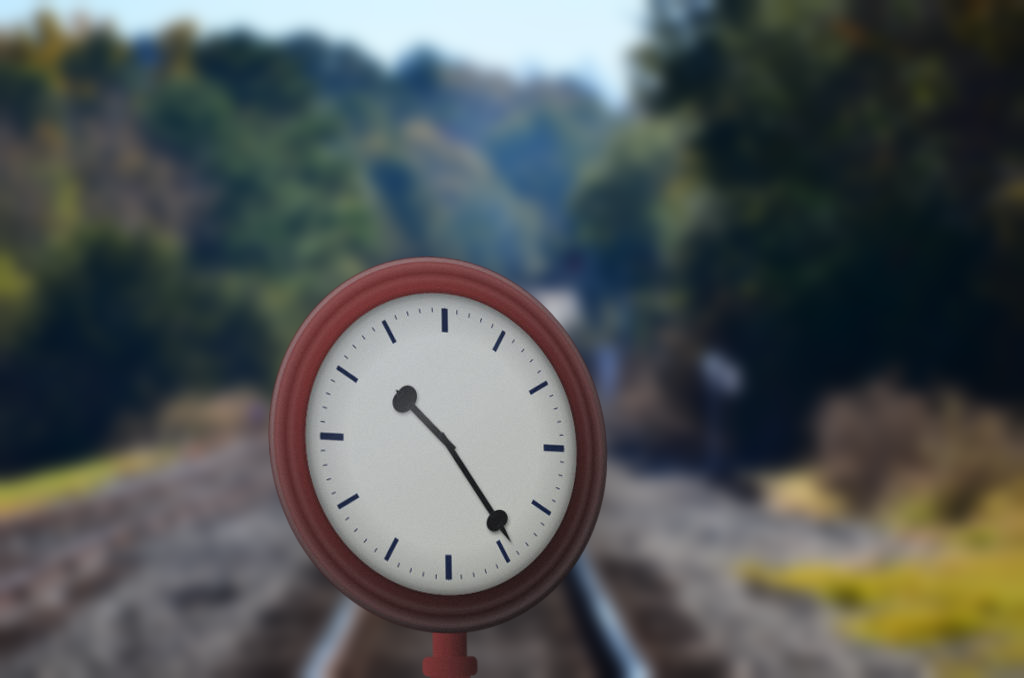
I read 10.24
